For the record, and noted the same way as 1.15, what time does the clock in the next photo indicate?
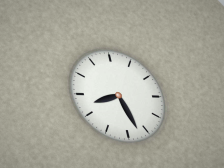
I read 8.27
